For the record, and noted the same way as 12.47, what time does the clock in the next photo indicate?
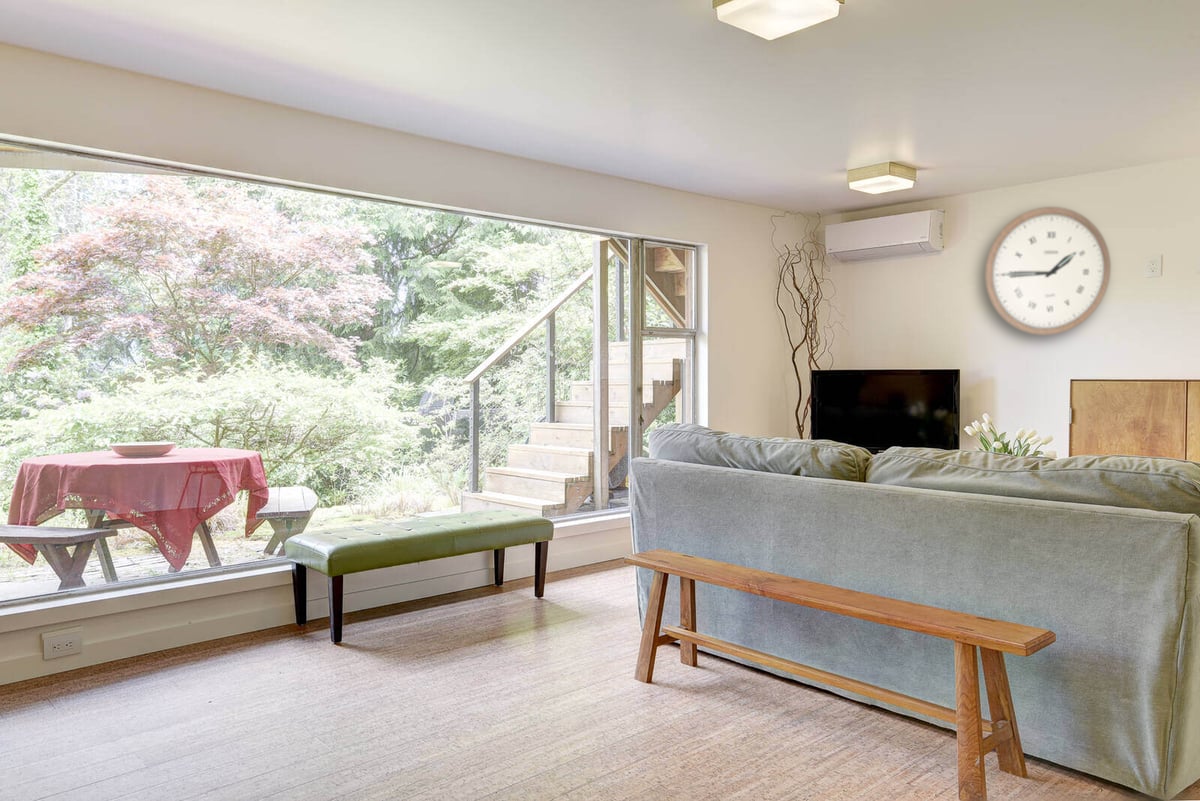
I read 1.45
